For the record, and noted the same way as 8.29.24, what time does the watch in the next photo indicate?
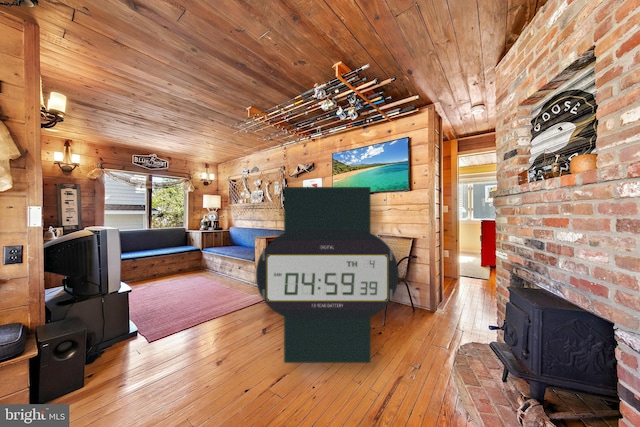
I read 4.59.39
